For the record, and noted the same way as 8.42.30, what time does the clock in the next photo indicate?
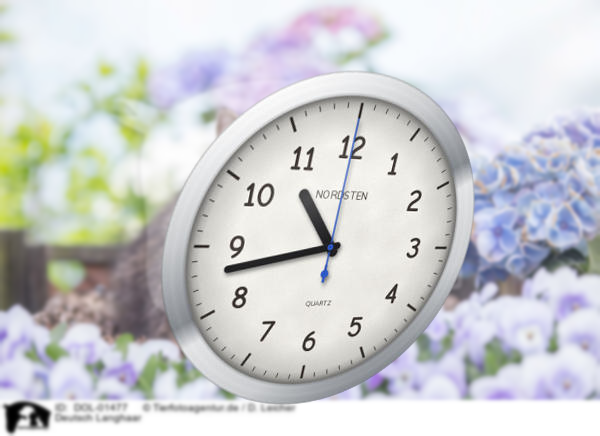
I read 10.43.00
